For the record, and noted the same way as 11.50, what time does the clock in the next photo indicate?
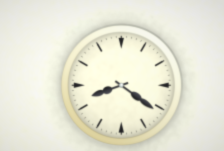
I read 8.21
